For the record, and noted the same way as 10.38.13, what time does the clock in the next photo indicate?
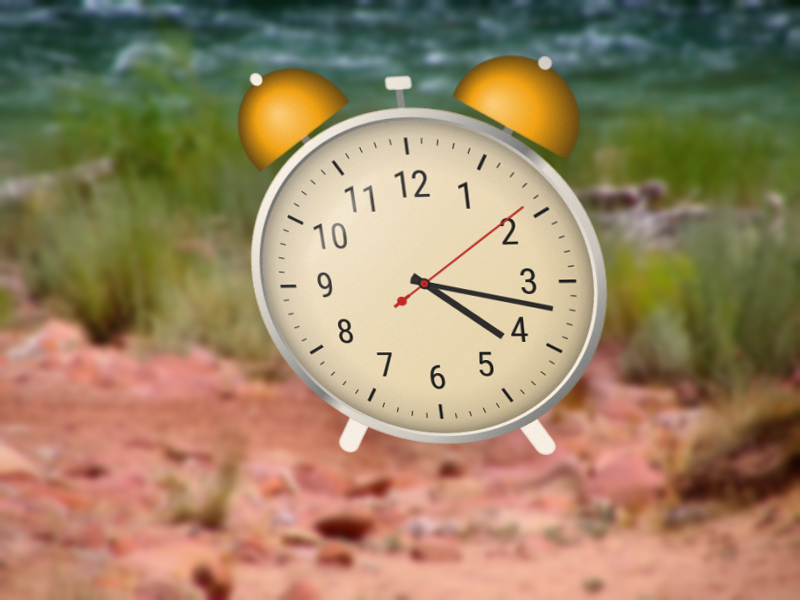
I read 4.17.09
